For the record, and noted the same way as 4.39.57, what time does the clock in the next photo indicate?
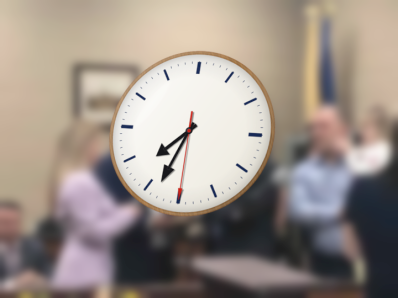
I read 7.33.30
